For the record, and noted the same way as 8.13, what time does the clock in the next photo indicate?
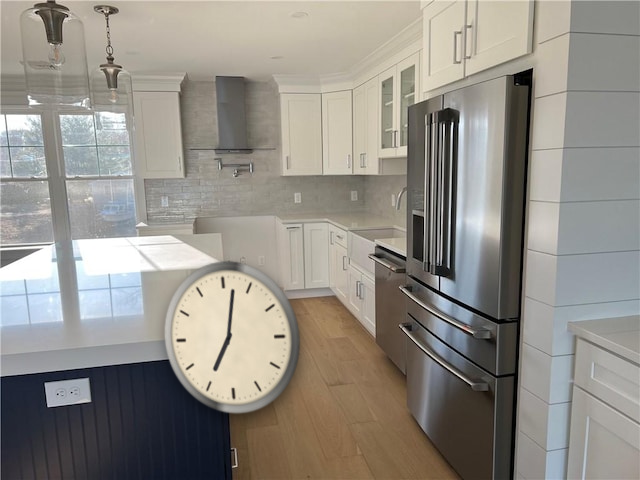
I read 7.02
